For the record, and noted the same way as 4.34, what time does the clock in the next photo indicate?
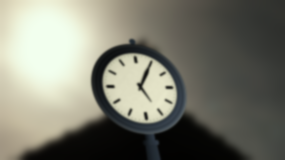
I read 5.05
